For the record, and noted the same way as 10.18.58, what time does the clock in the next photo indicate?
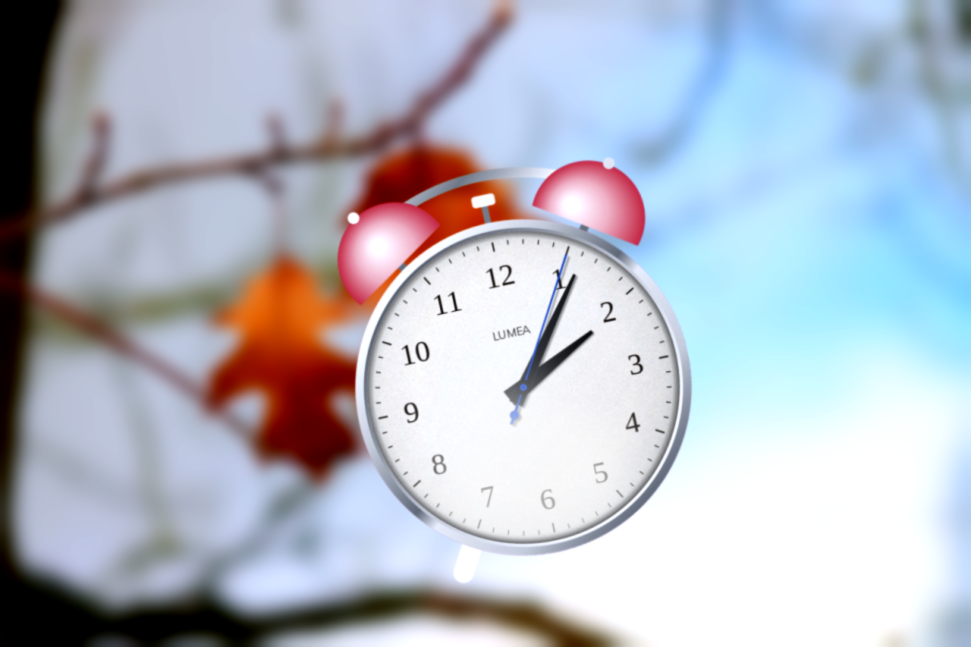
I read 2.06.05
